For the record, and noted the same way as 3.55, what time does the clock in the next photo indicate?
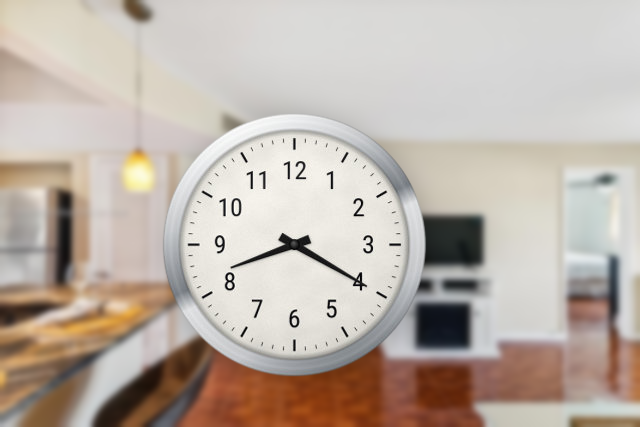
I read 8.20
